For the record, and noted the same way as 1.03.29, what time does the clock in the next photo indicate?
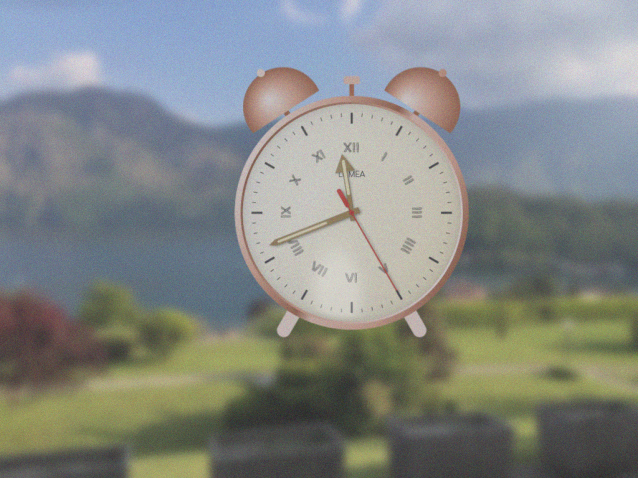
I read 11.41.25
